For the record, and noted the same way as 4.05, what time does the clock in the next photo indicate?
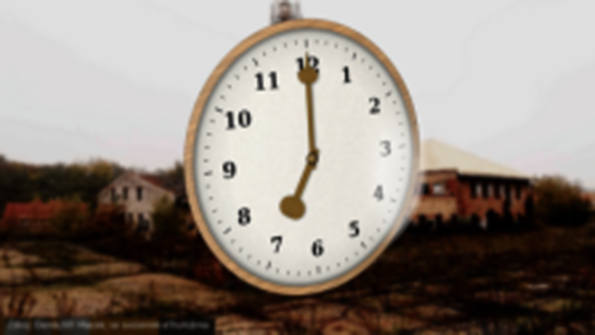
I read 7.00
